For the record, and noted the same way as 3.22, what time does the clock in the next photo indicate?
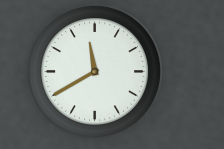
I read 11.40
